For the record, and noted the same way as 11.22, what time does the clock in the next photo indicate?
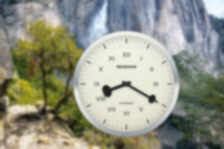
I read 8.20
